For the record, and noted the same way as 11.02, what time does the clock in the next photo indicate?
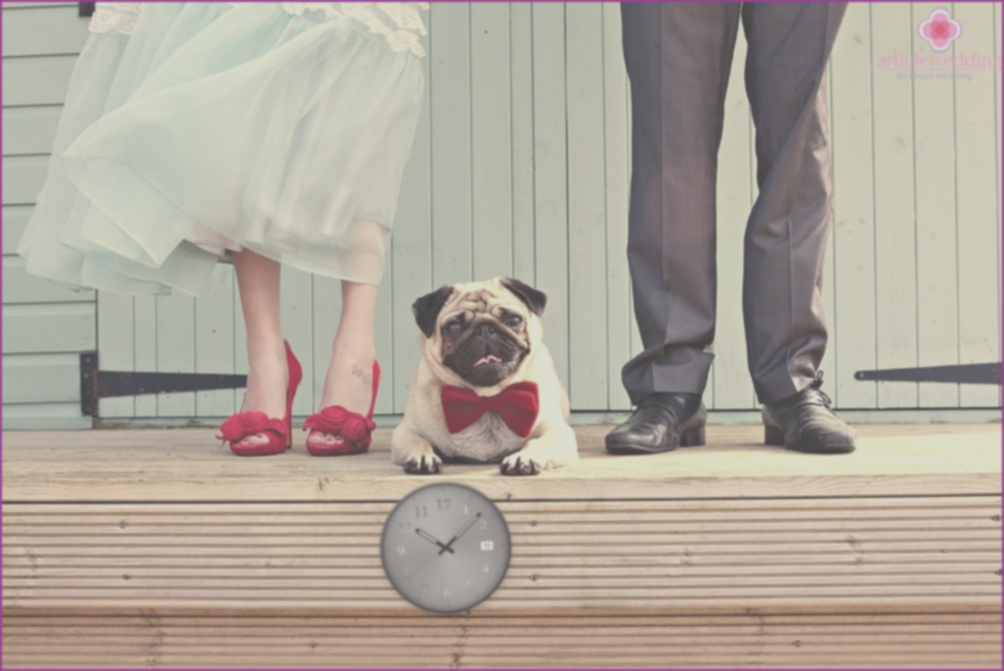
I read 10.08
